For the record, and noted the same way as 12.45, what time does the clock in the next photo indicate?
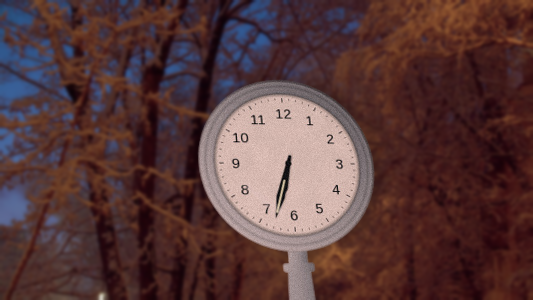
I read 6.33
